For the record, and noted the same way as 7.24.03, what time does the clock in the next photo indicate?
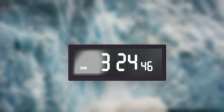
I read 3.24.46
